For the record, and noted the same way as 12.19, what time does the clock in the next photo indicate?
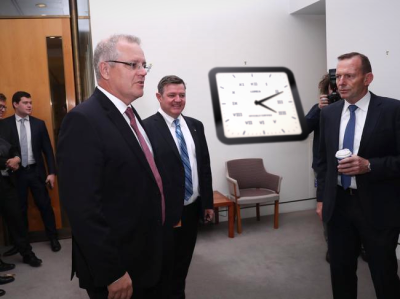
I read 4.11
